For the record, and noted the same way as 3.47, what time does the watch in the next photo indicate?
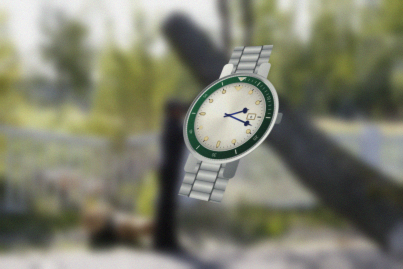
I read 2.18
